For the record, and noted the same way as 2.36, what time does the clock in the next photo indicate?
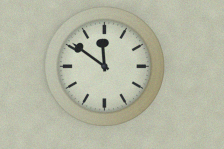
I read 11.51
